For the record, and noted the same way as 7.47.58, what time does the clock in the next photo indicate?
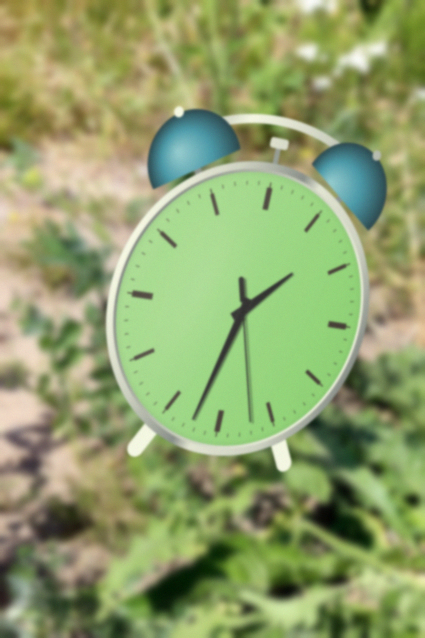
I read 1.32.27
